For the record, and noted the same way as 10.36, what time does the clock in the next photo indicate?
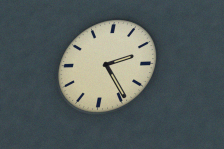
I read 2.24
